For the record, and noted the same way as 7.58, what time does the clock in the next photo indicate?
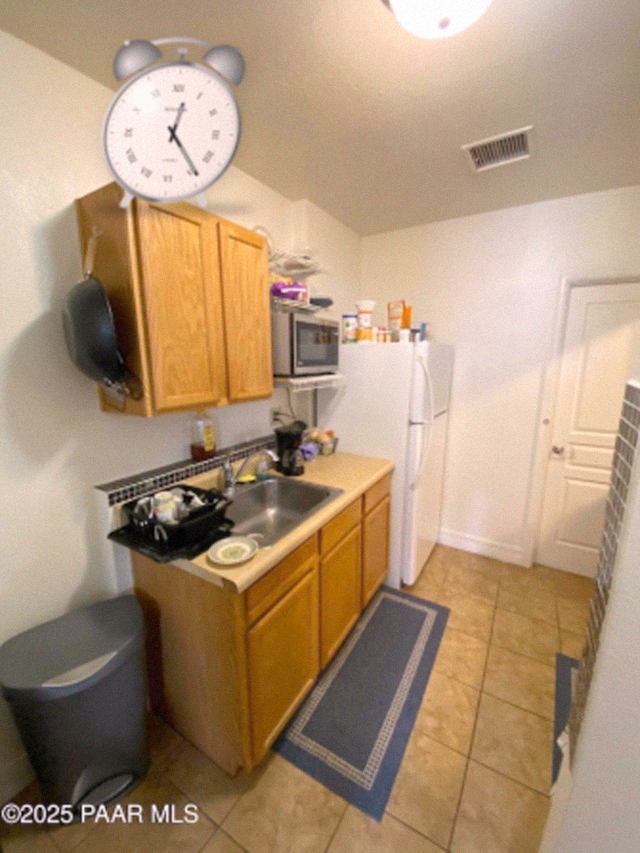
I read 12.24
